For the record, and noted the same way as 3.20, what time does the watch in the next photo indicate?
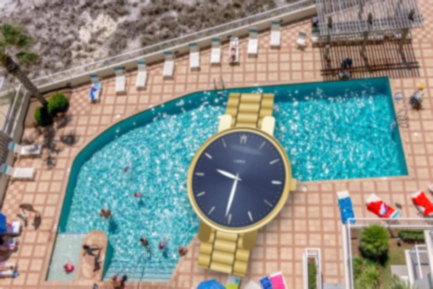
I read 9.31
